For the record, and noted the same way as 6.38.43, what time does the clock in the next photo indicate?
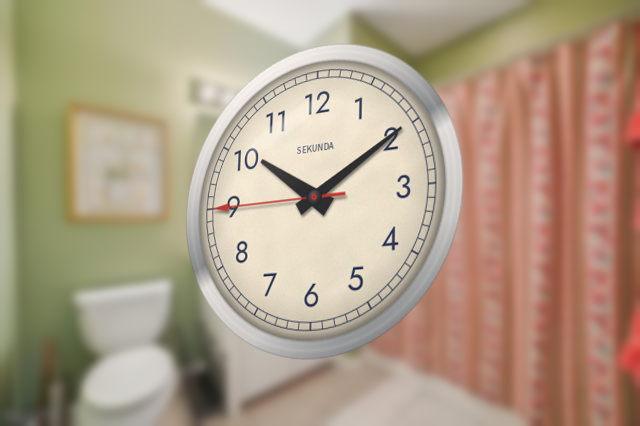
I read 10.09.45
